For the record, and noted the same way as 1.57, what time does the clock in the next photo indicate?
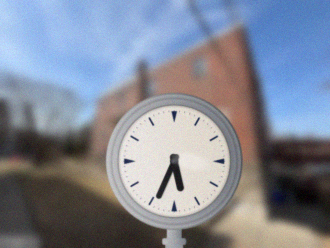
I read 5.34
